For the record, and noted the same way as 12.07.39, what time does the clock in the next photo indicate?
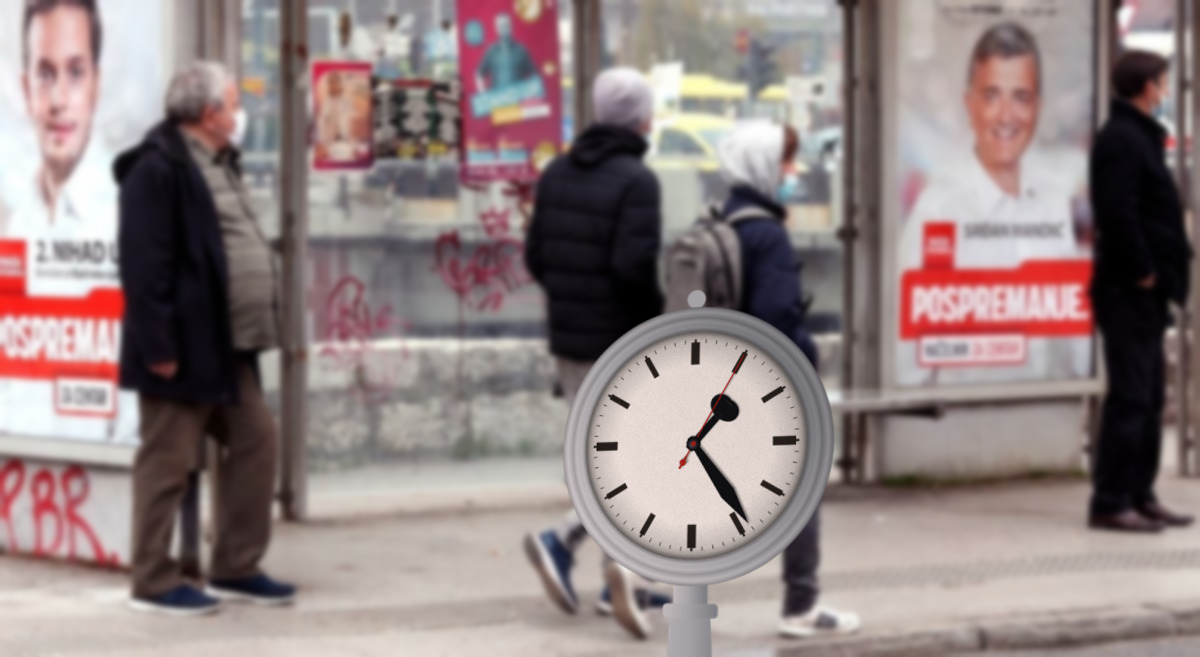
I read 1.24.05
